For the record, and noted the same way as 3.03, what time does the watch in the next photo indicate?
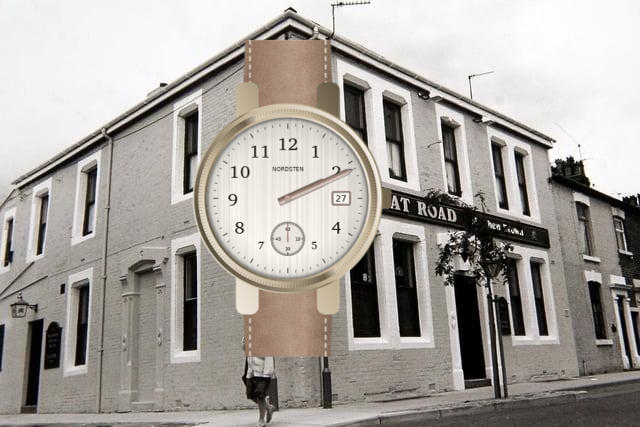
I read 2.11
